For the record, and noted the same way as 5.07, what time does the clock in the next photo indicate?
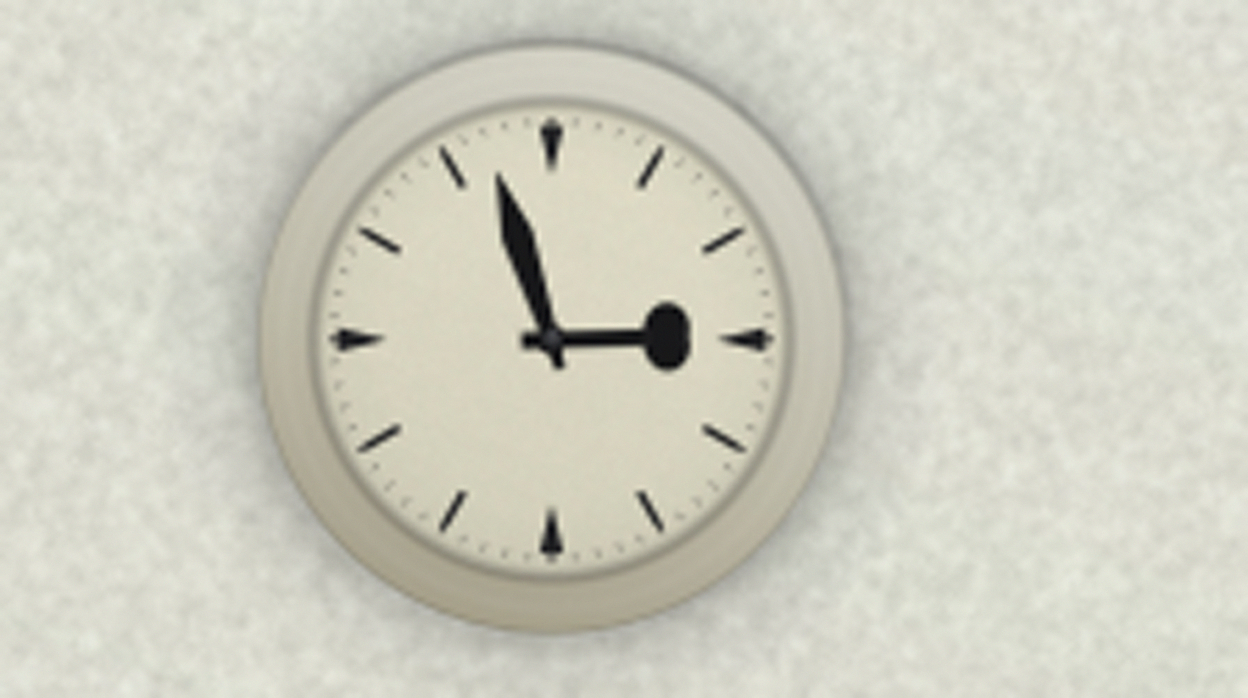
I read 2.57
